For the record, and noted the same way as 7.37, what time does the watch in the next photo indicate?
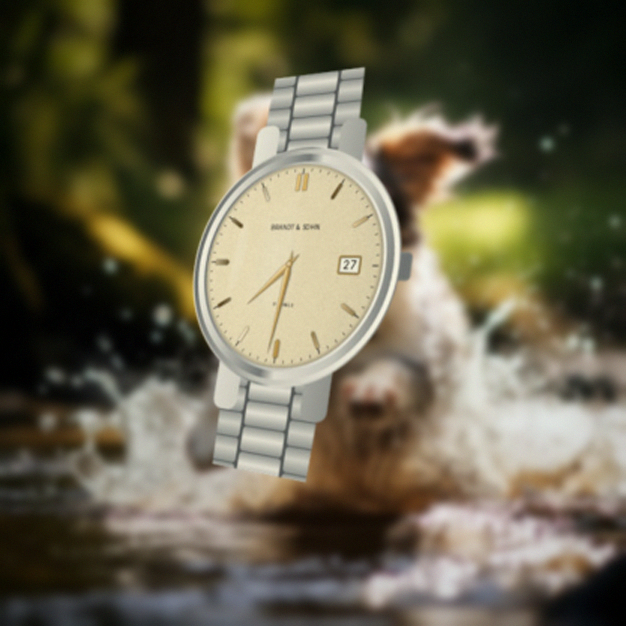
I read 7.31
